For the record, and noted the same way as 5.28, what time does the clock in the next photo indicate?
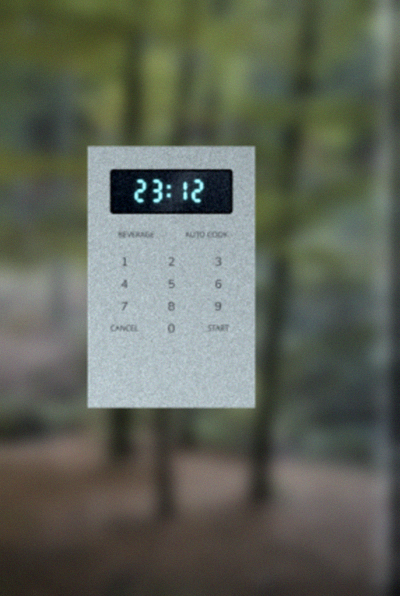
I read 23.12
